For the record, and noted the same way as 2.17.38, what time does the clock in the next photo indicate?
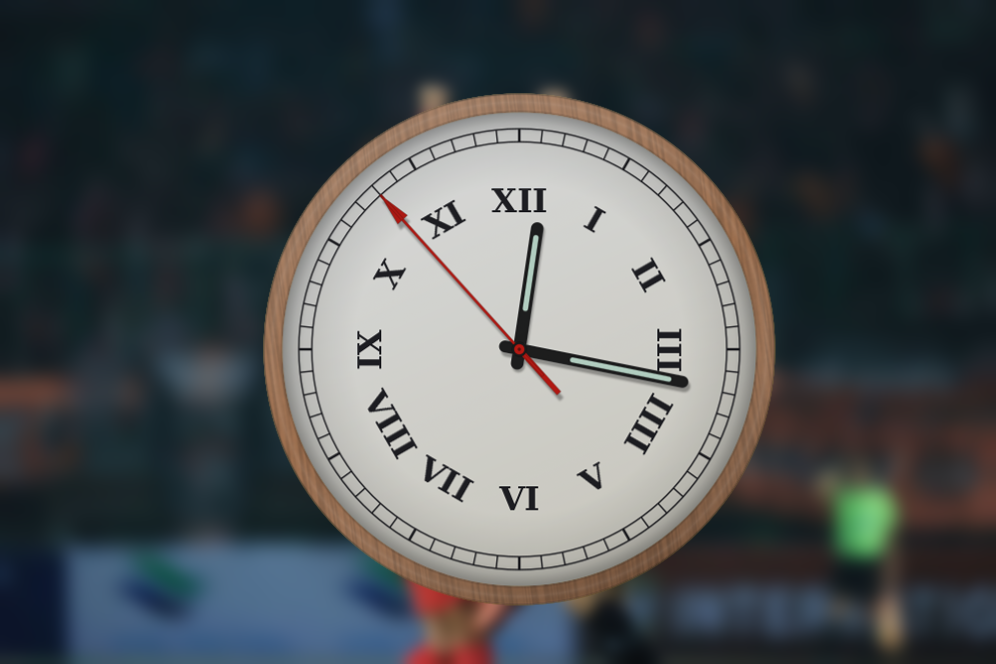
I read 12.16.53
